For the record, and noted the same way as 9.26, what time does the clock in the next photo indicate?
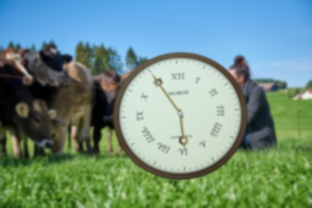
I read 5.55
